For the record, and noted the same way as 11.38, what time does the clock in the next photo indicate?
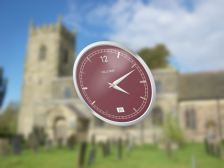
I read 4.11
